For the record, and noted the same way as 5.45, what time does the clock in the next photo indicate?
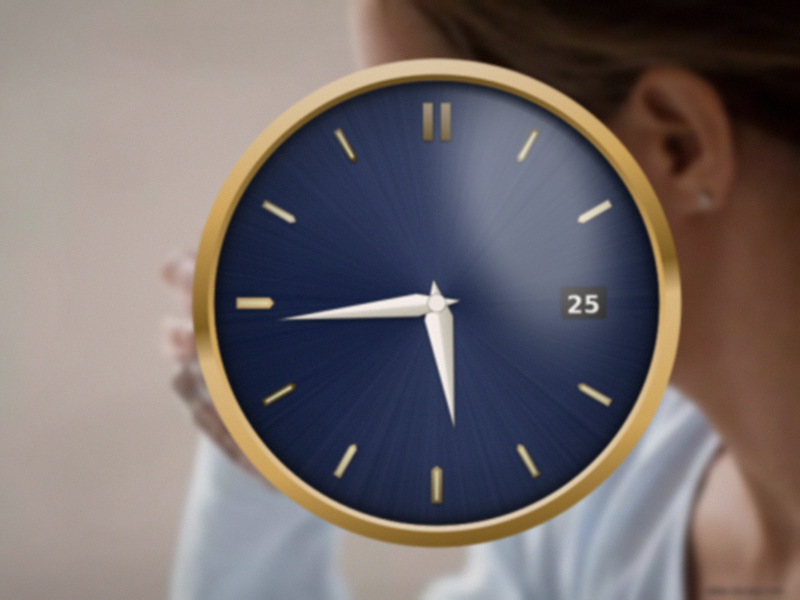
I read 5.44
